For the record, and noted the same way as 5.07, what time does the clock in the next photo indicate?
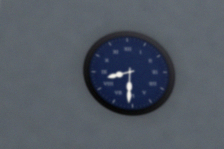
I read 8.31
